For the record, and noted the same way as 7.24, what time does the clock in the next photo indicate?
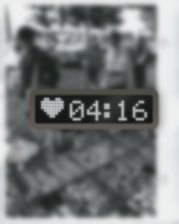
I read 4.16
